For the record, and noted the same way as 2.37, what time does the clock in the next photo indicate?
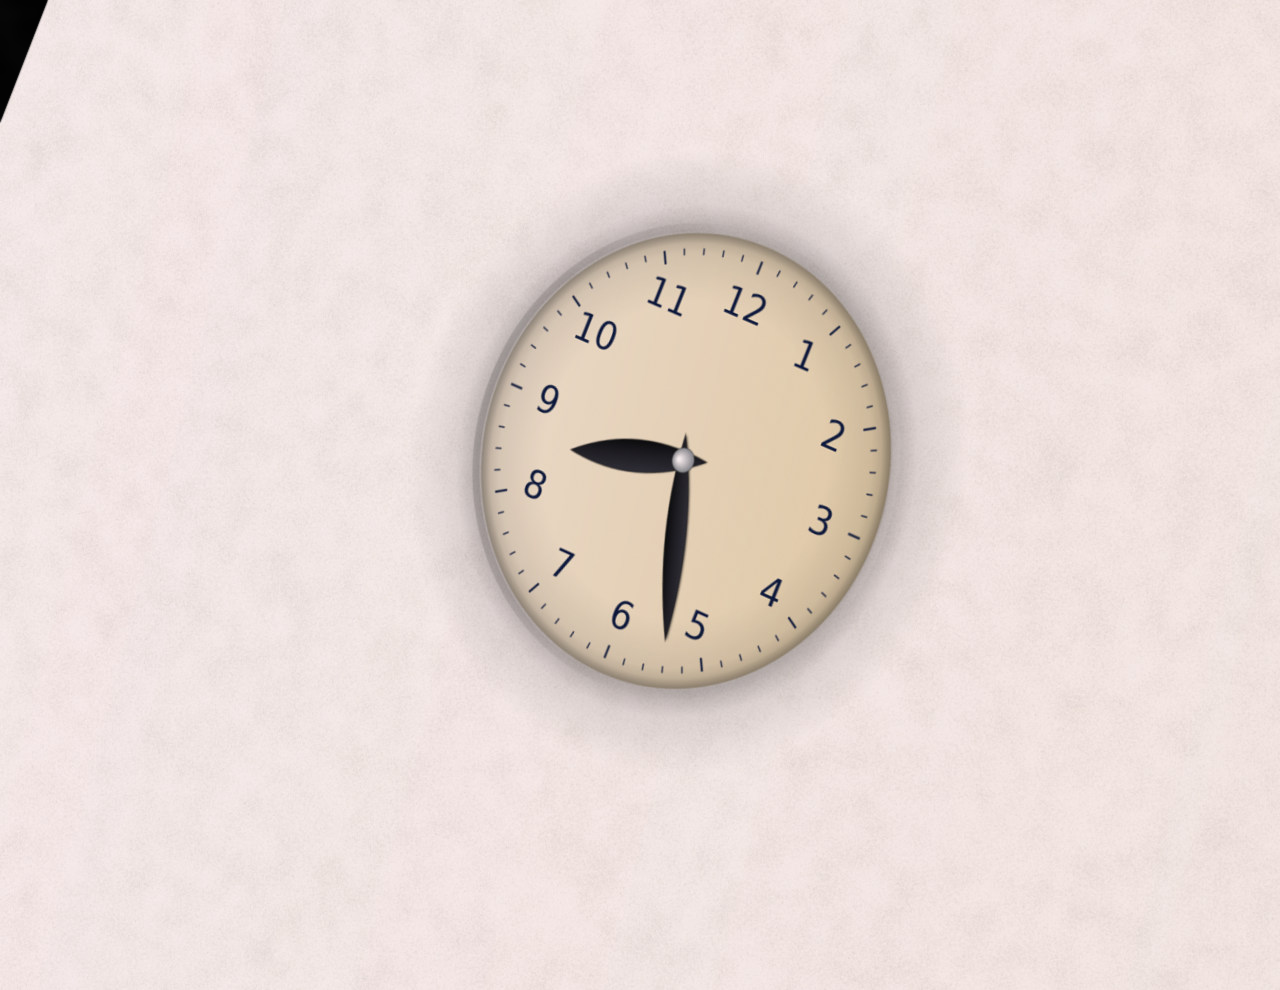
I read 8.27
